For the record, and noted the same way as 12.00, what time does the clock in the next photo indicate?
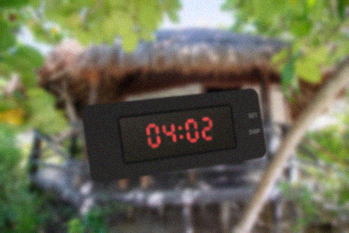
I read 4.02
